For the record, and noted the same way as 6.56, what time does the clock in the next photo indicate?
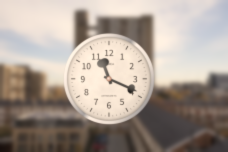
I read 11.19
